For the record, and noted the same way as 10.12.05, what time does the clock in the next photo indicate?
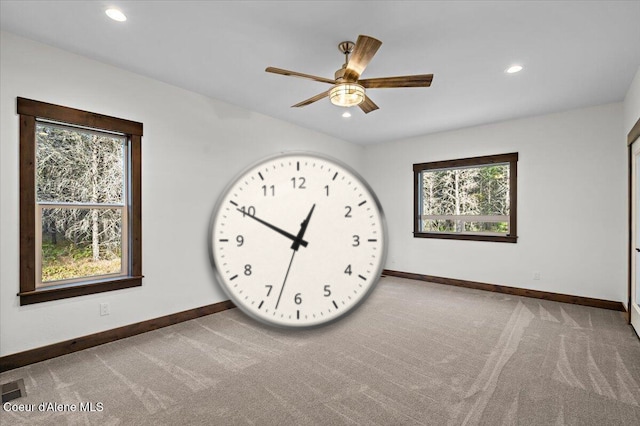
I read 12.49.33
